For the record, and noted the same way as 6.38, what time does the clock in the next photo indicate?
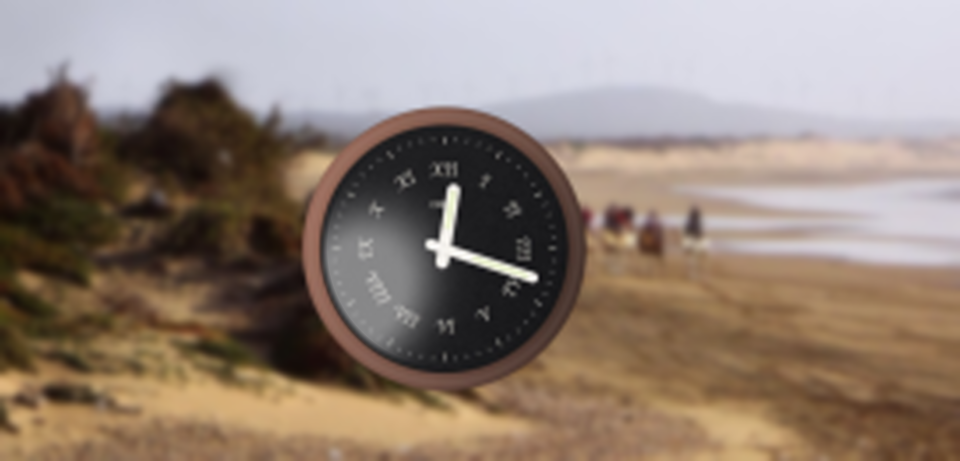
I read 12.18
